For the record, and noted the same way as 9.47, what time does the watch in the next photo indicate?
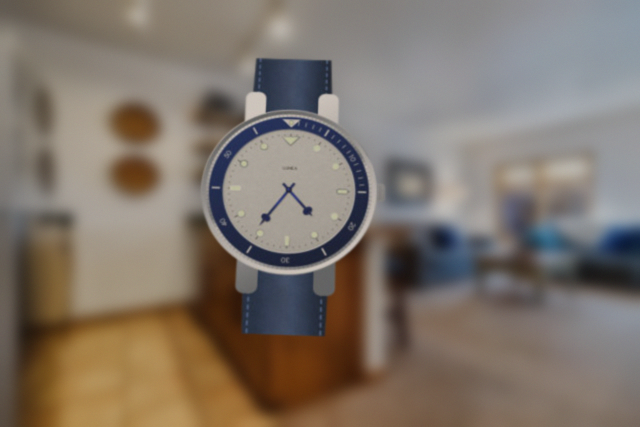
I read 4.36
